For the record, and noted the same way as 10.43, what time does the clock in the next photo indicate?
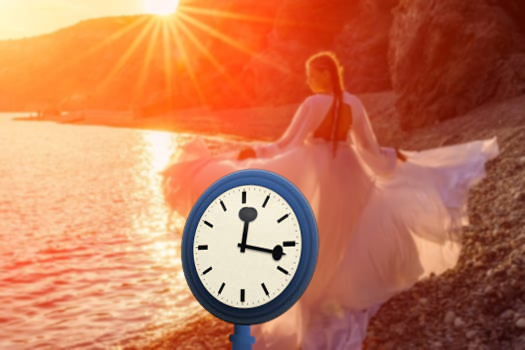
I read 12.17
